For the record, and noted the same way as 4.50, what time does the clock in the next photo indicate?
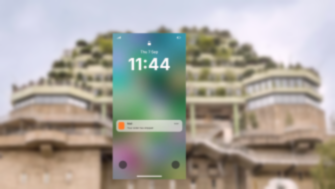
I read 11.44
